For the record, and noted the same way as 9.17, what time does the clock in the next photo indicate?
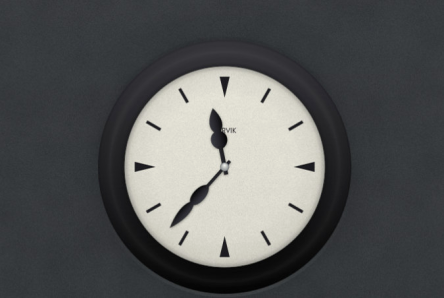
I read 11.37
